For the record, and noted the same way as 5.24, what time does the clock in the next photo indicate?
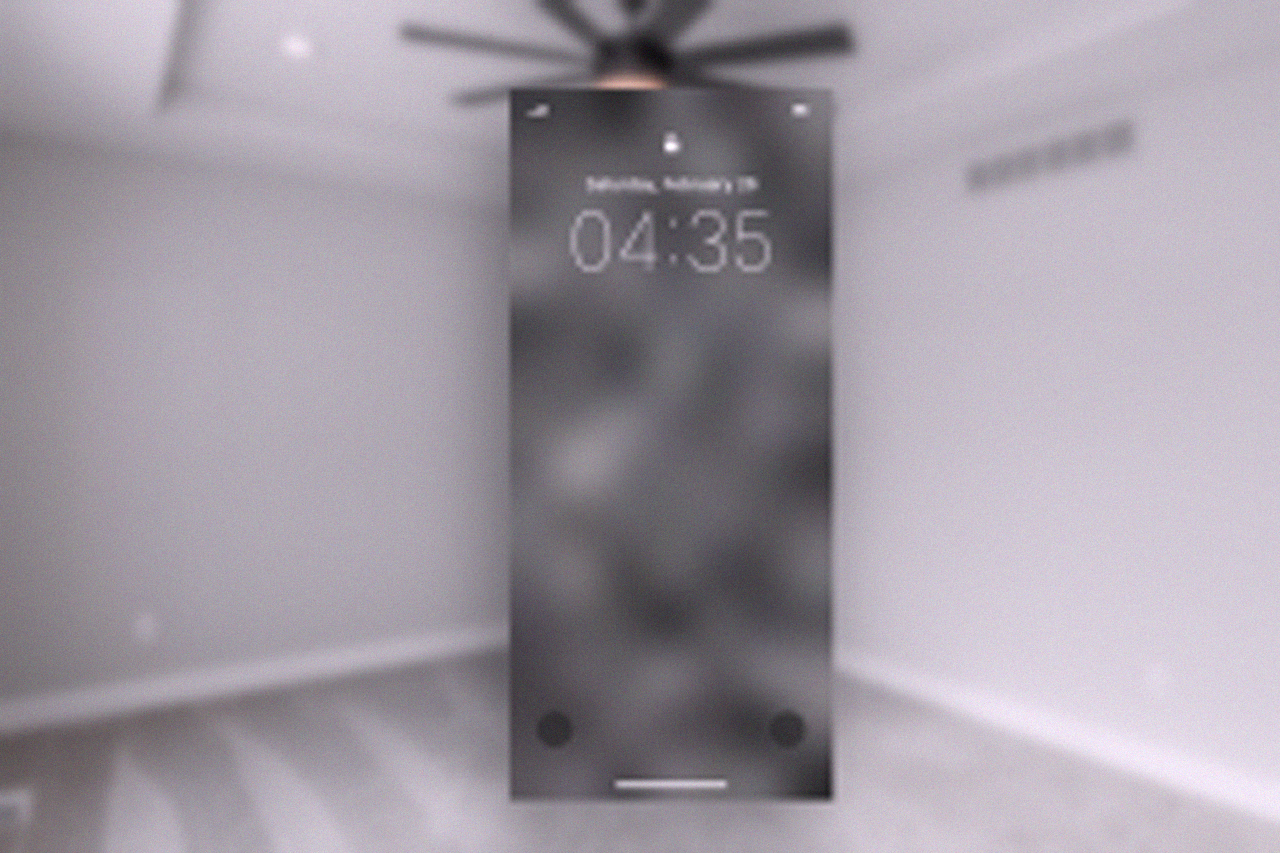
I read 4.35
